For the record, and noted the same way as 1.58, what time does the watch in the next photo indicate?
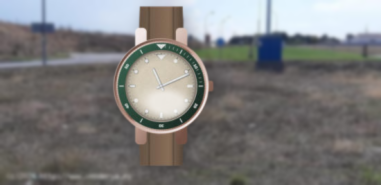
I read 11.11
